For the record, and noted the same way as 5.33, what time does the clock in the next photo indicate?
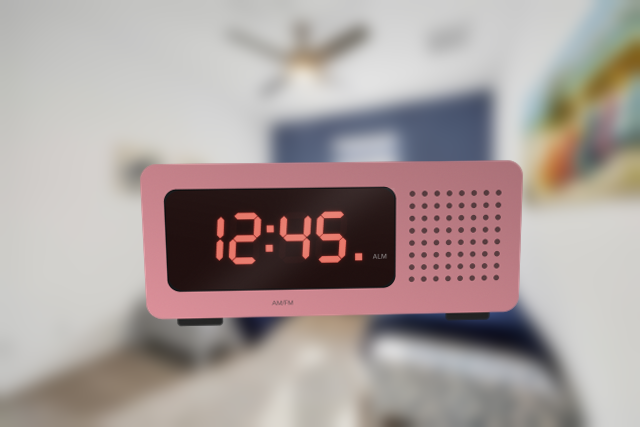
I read 12.45
